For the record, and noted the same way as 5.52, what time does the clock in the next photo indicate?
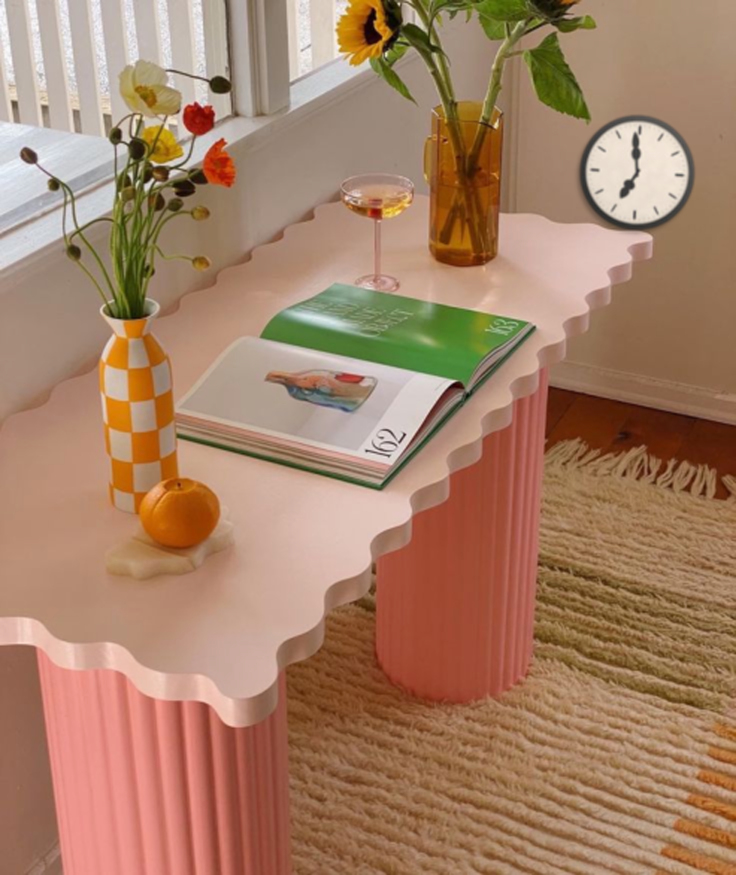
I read 6.59
